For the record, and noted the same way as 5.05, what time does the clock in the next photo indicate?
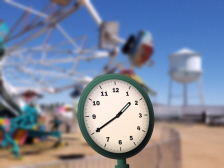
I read 1.40
